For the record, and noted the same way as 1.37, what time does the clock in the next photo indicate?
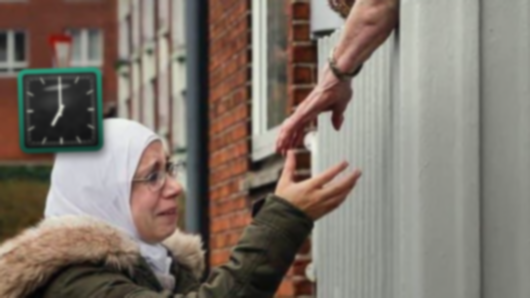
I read 7.00
